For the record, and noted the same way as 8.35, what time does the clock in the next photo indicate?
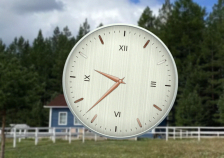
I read 9.37
